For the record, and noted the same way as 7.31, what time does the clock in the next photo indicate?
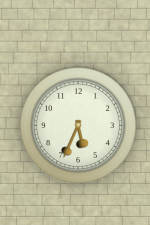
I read 5.34
